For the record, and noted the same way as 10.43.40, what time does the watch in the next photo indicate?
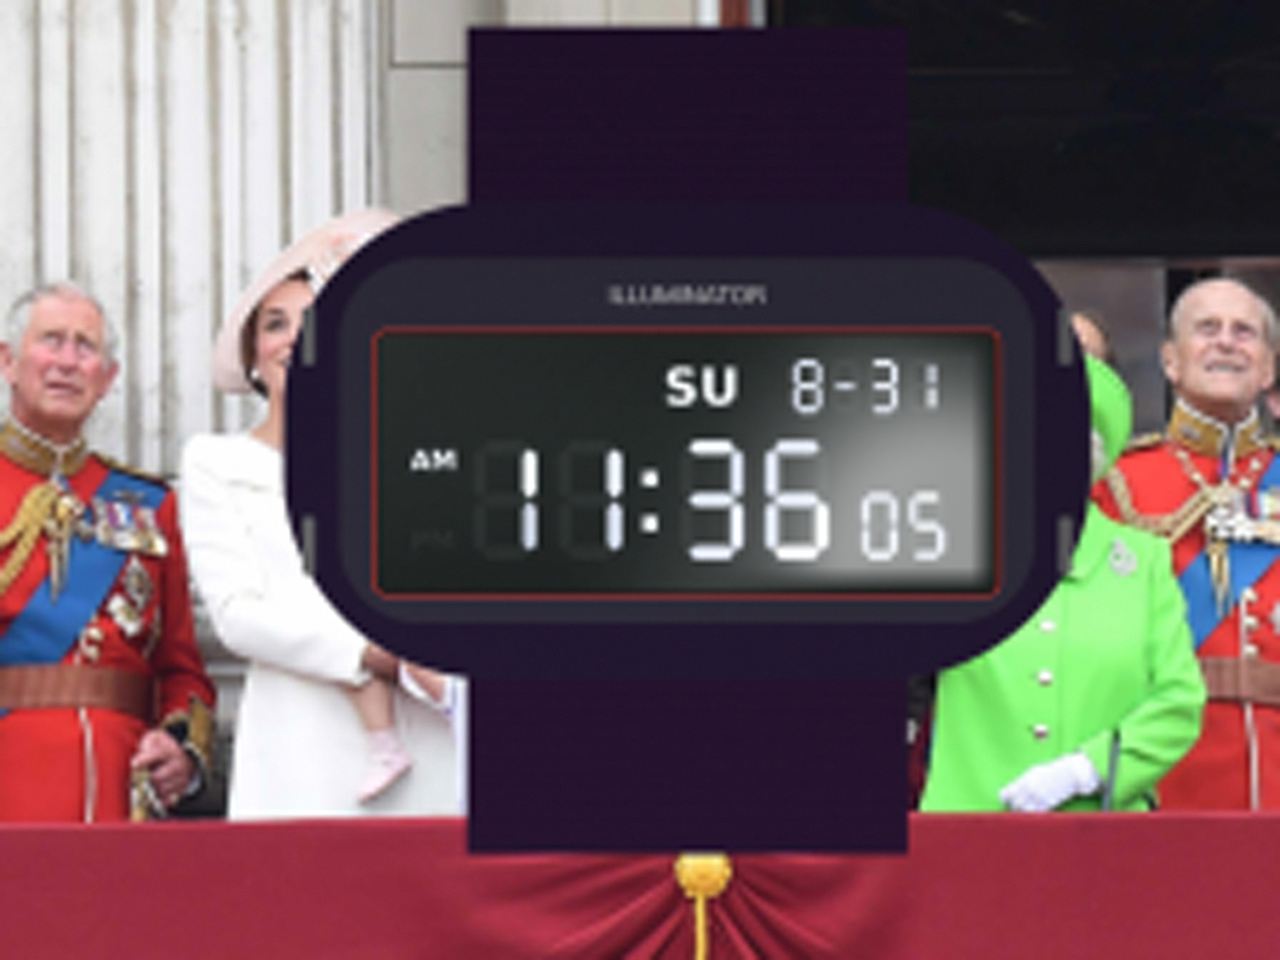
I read 11.36.05
